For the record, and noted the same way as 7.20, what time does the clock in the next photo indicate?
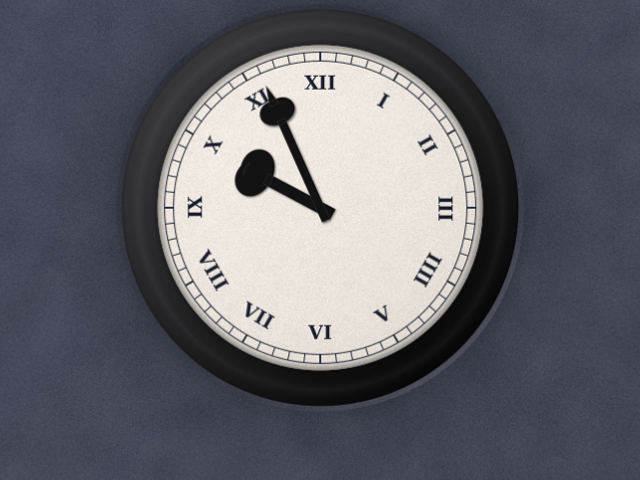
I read 9.56
